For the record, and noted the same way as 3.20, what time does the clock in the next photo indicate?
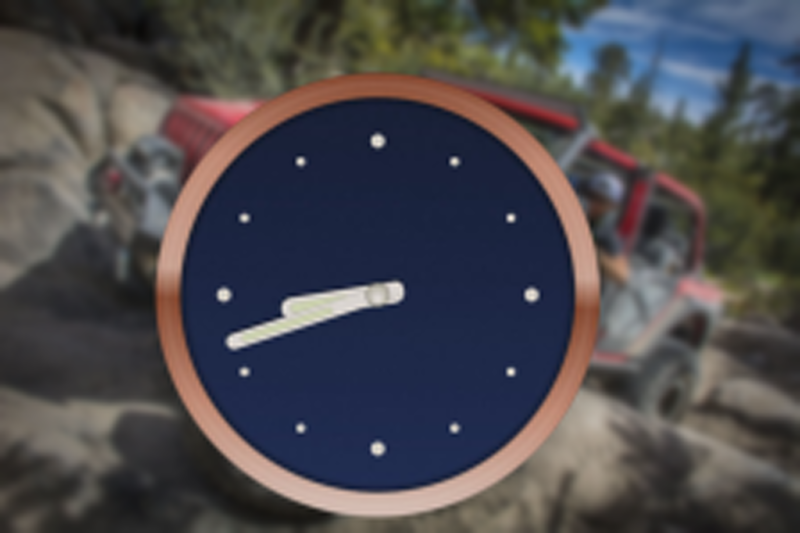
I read 8.42
